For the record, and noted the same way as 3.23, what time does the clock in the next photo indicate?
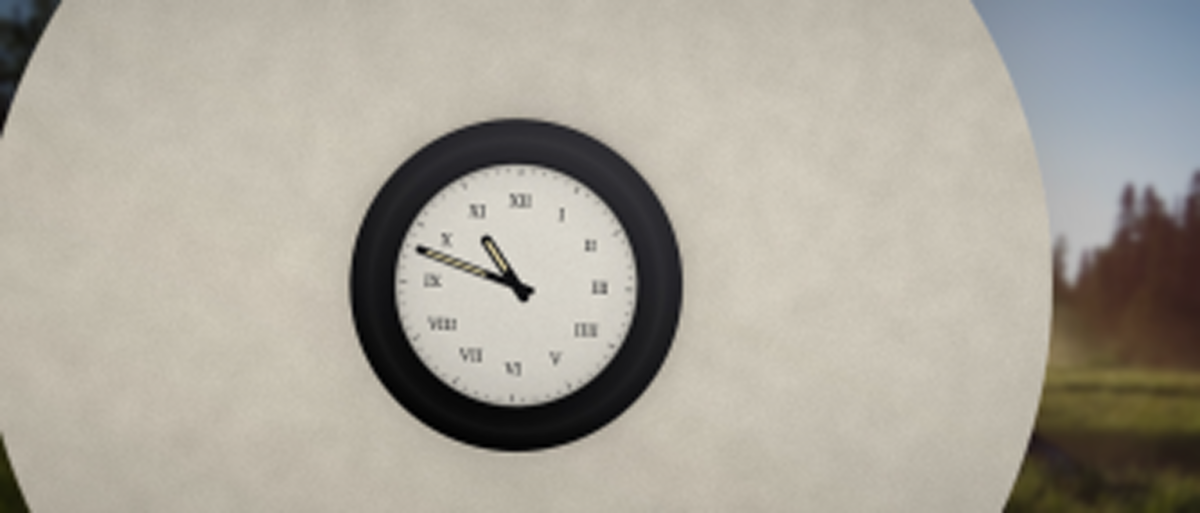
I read 10.48
